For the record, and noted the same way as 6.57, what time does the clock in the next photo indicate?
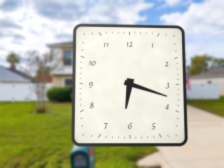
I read 6.18
